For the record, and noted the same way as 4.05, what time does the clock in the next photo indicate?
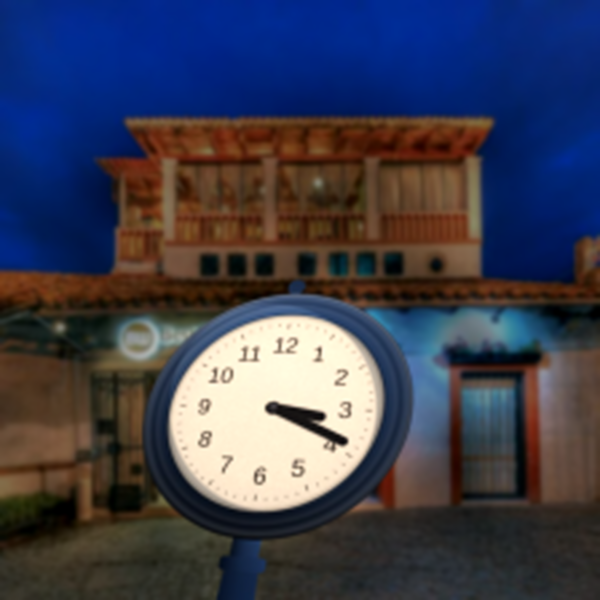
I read 3.19
